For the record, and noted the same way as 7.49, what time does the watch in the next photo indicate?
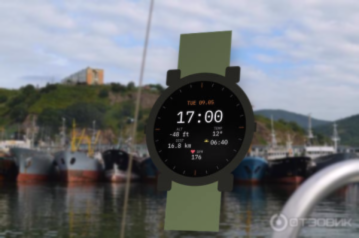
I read 17.00
